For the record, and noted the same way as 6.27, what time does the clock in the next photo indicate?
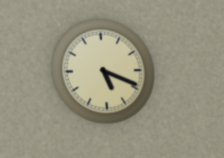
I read 5.19
